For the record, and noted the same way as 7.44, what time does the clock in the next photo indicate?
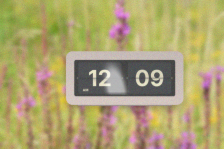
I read 12.09
